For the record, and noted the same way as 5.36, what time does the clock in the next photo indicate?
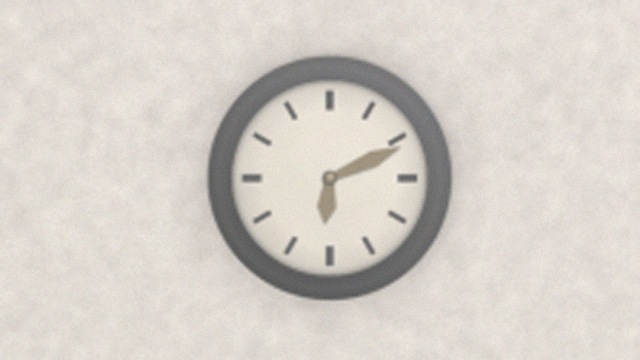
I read 6.11
